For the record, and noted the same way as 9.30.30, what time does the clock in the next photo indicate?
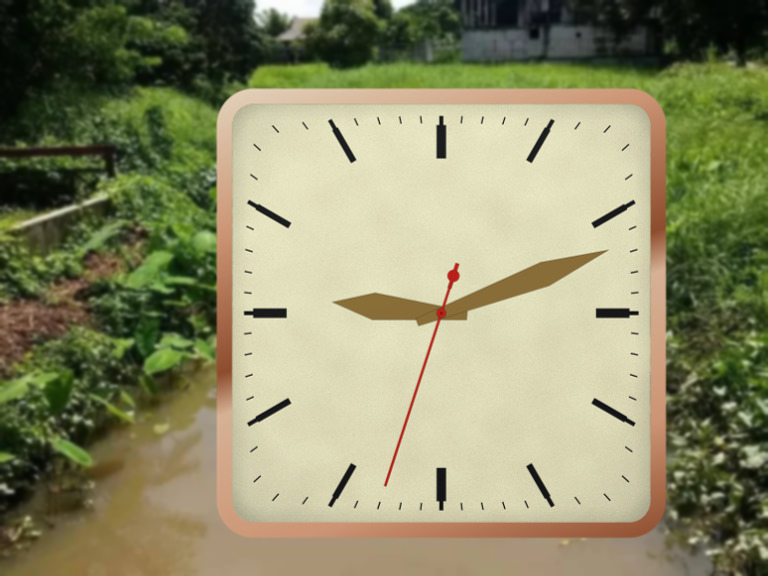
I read 9.11.33
